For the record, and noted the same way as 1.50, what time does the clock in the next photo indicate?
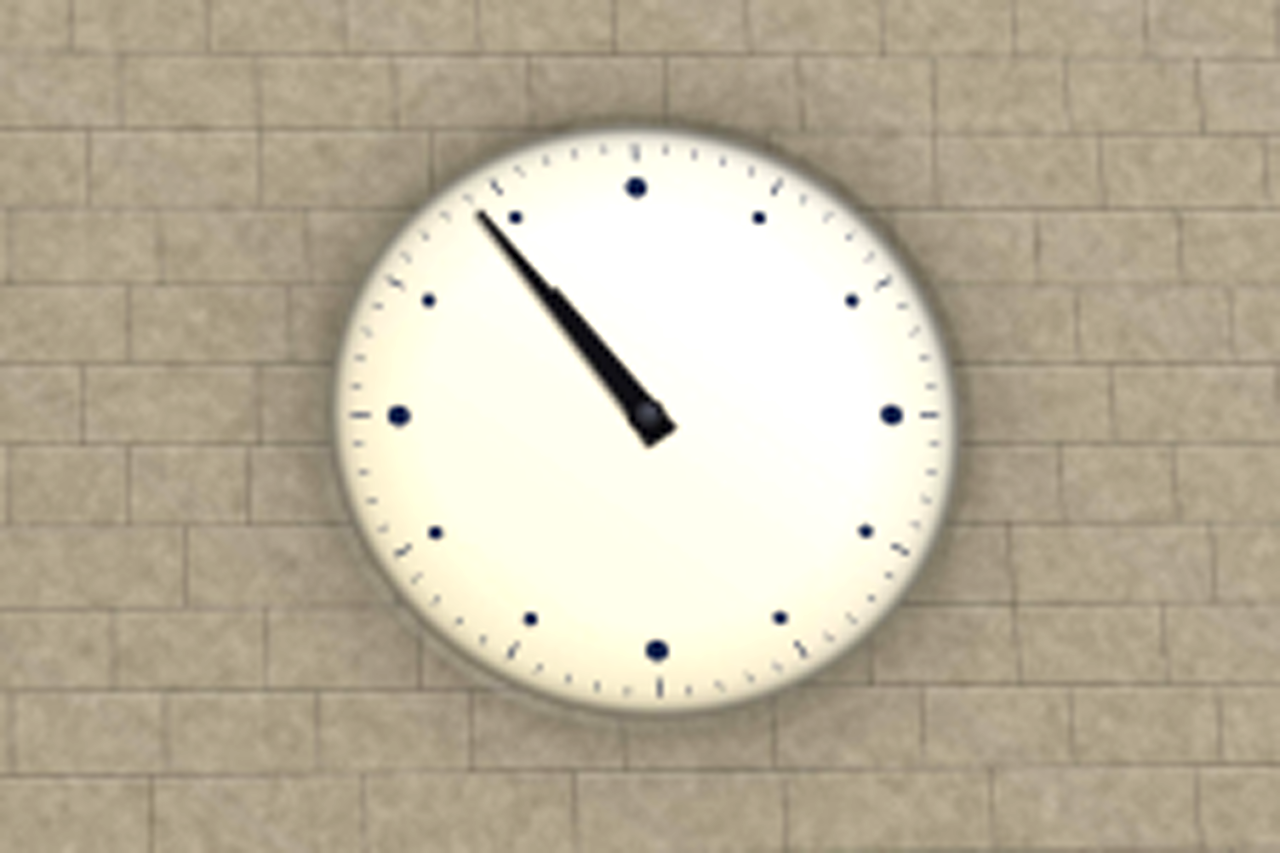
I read 10.54
